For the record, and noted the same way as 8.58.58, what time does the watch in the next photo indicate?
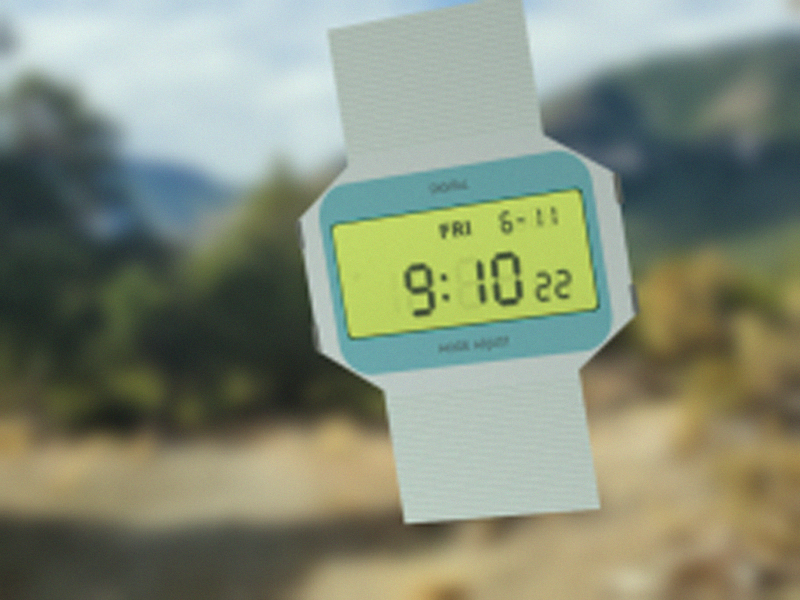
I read 9.10.22
